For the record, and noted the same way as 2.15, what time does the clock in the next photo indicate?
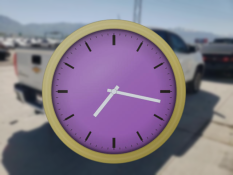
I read 7.17
